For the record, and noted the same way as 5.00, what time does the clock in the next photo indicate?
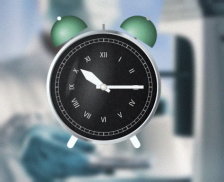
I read 10.15
